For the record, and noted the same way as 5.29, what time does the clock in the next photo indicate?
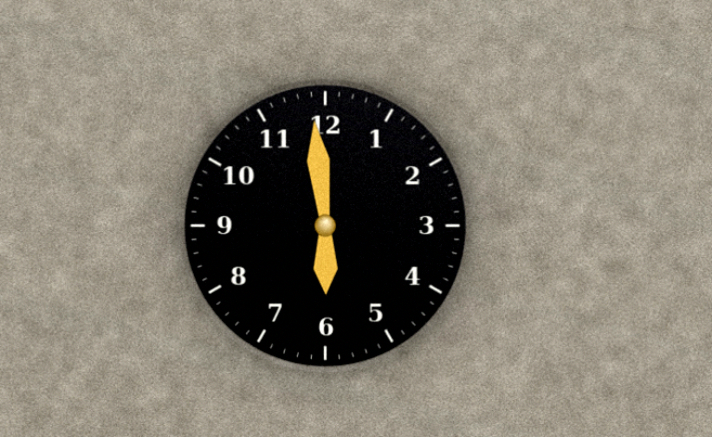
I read 5.59
